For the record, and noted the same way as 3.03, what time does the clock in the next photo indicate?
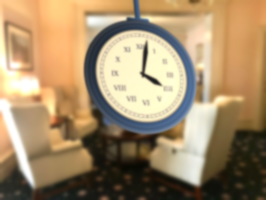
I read 4.02
